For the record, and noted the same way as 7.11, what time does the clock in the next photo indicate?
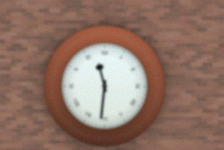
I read 11.31
